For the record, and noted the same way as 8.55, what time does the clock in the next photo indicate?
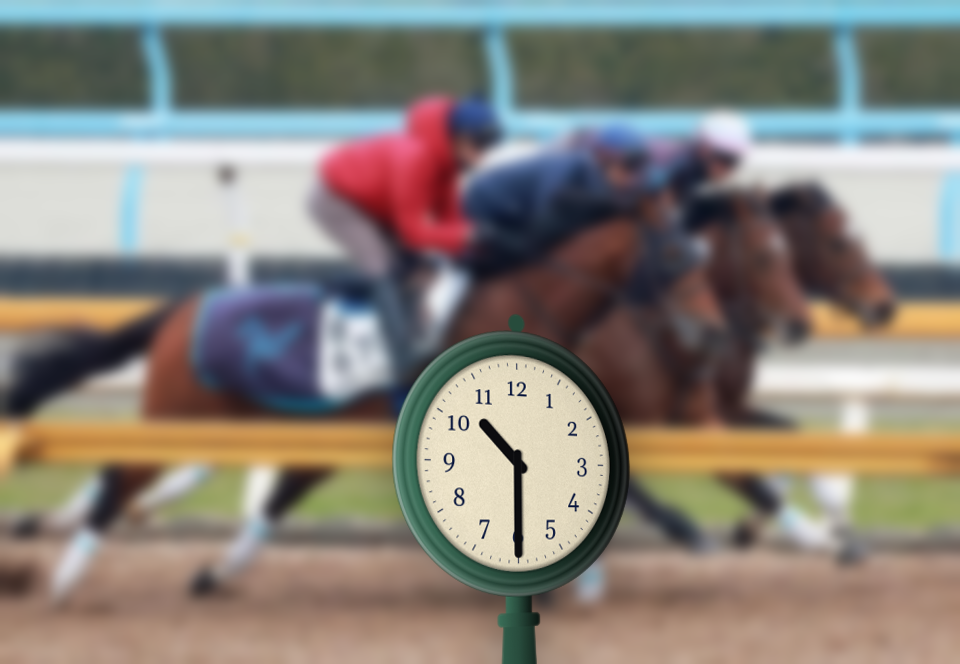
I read 10.30
